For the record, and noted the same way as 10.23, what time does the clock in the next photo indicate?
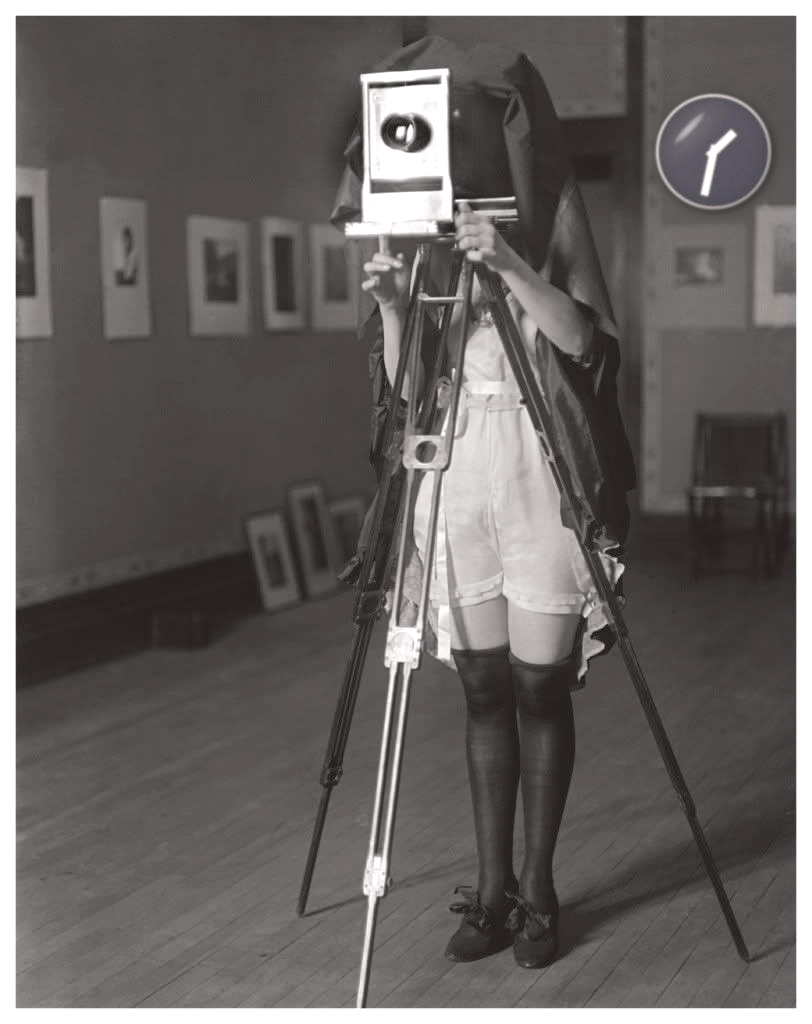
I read 1.32
